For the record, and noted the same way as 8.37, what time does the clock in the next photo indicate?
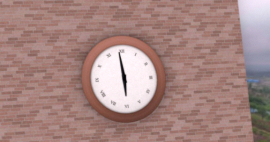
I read 5.59
